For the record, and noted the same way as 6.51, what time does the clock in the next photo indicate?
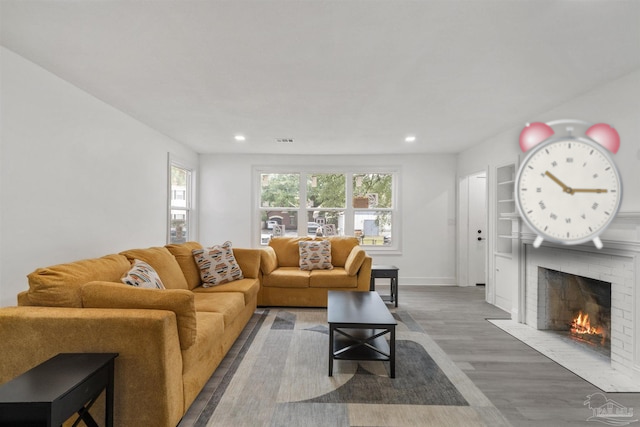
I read 10.15
